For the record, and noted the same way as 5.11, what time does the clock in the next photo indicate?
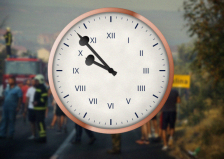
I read 9.53
